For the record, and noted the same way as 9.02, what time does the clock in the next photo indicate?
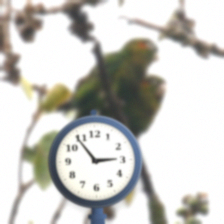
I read 2.54
